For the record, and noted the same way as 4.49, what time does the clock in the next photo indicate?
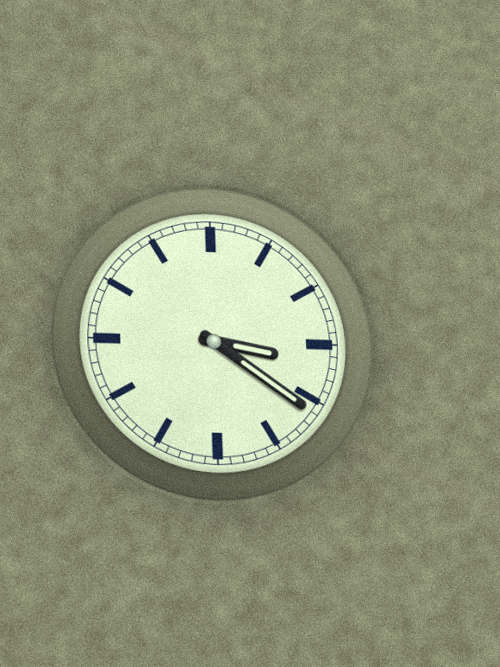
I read 3.21
